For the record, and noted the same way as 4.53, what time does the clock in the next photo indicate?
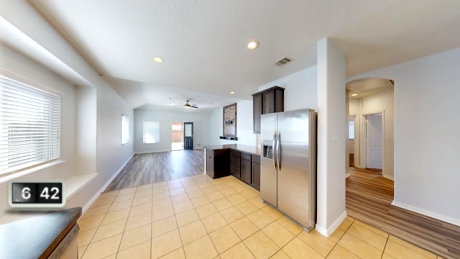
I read 6.42
